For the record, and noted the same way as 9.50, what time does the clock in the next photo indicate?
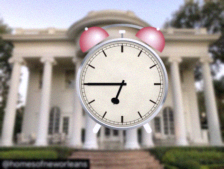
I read 6.45
